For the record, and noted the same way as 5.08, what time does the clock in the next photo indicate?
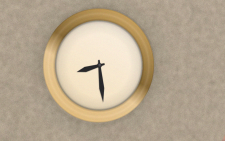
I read 8.29
